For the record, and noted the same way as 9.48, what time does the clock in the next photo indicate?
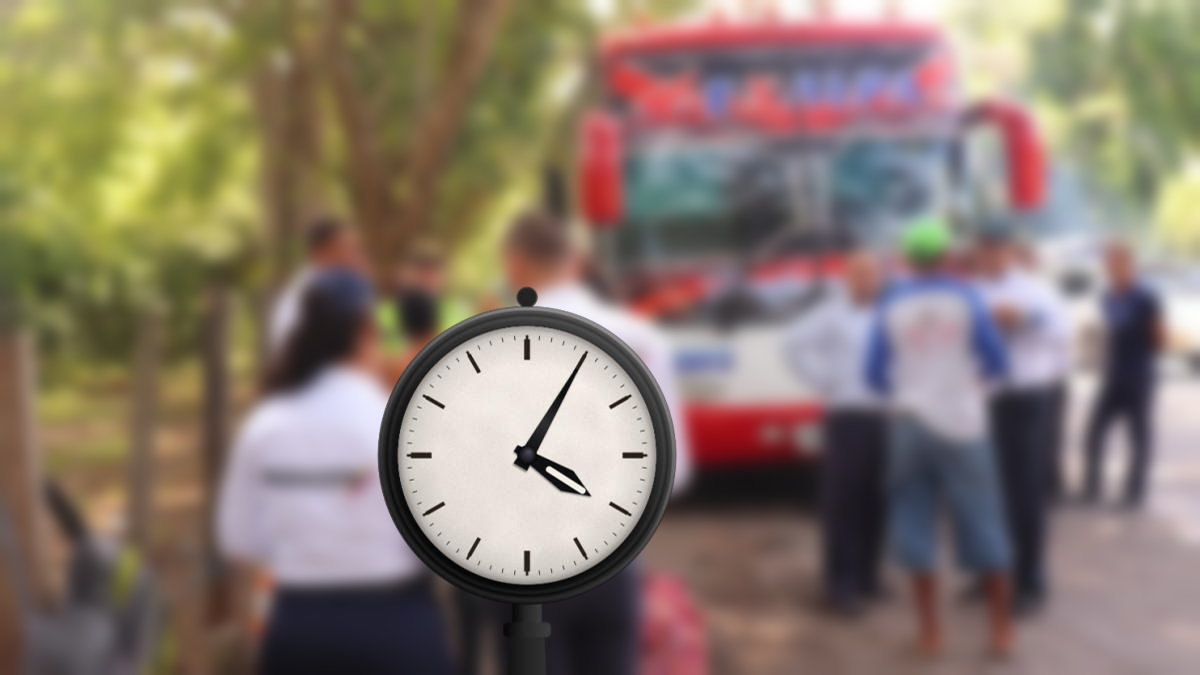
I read 4.05
